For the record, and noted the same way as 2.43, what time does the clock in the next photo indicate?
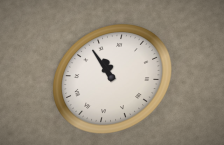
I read 10.53
